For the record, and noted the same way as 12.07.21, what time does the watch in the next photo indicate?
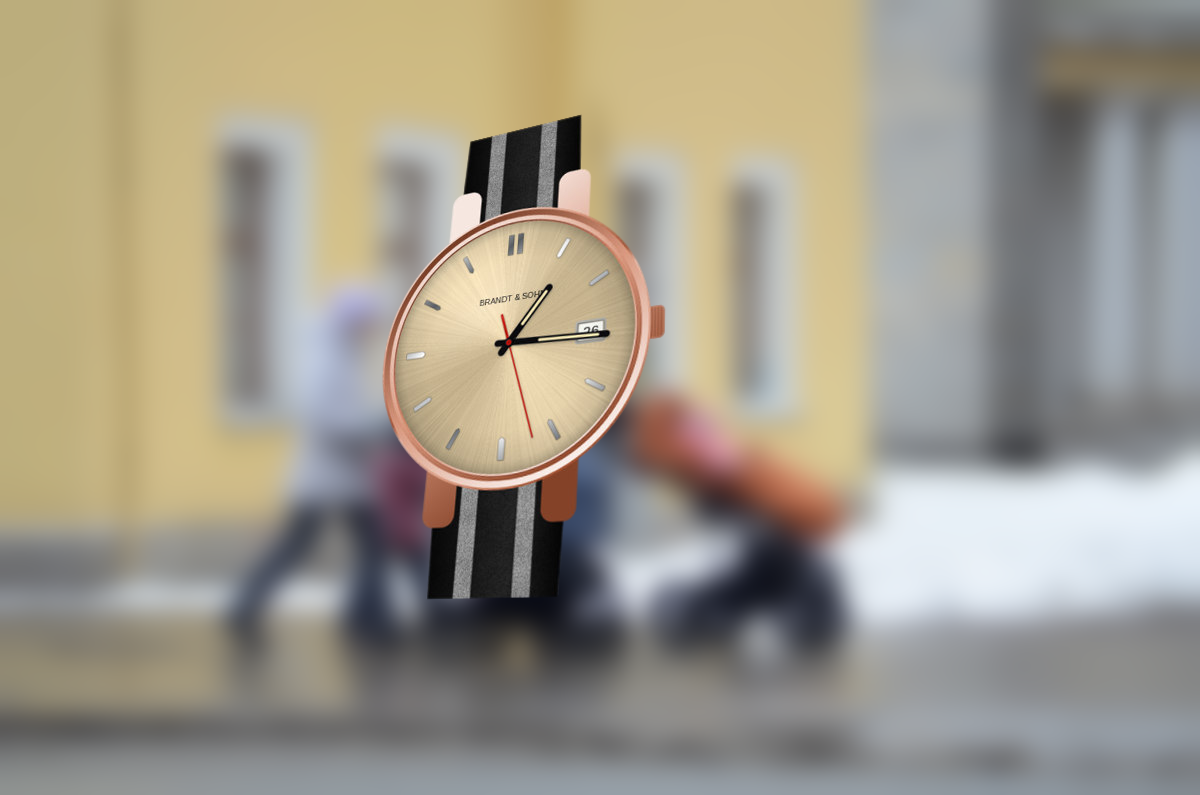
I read 1.15.27
